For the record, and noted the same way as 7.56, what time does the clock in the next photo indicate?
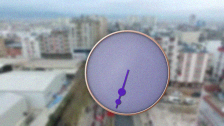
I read 6.33
